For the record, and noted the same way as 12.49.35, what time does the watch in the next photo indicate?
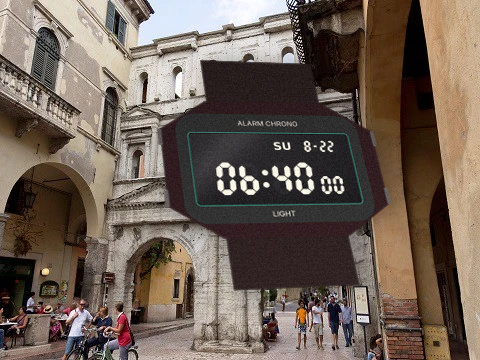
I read 6.40.00
